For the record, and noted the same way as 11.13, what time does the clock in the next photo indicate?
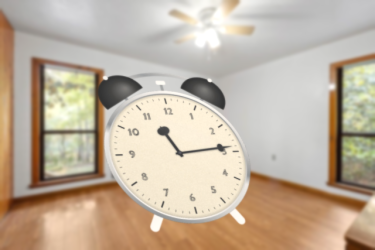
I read 11.14
